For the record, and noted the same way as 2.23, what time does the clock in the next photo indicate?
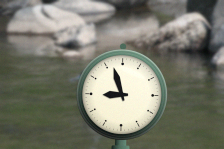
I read 8.57
